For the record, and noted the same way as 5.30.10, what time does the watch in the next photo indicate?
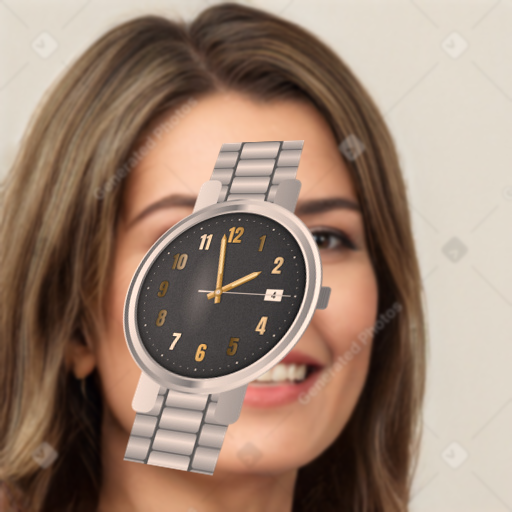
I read 1.58.15
